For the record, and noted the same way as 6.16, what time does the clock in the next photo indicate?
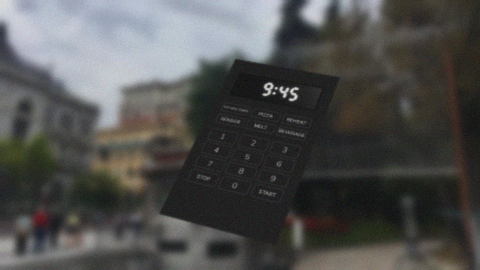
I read 9.45
